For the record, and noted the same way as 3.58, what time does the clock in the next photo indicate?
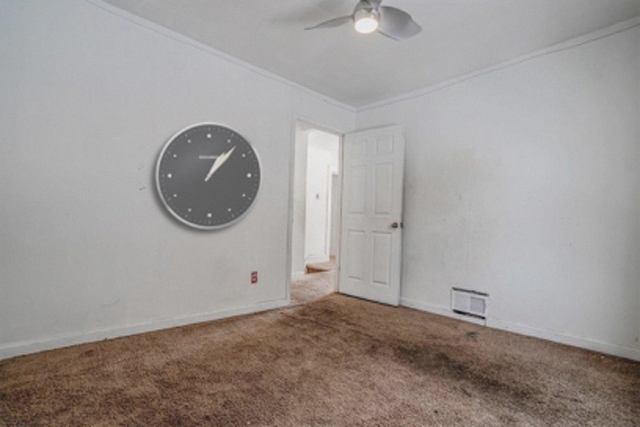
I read 1.07
